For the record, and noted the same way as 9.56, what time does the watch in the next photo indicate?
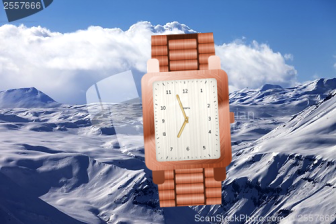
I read 6.57
